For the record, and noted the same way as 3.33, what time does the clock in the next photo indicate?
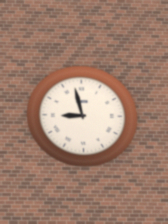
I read 8.58
